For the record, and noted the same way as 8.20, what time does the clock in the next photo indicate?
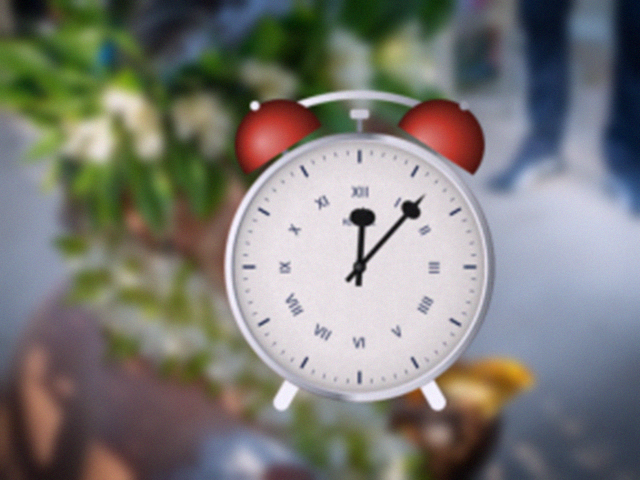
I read 12.07
